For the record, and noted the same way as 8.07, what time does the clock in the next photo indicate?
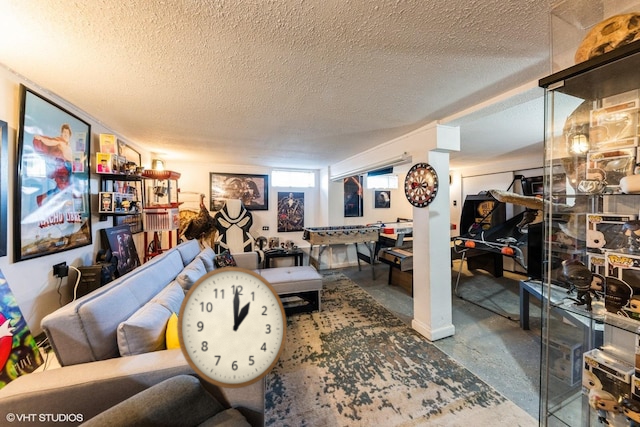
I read 1.00
